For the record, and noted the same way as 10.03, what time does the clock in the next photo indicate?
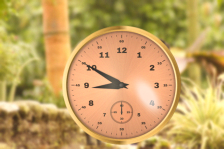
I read 8.50
